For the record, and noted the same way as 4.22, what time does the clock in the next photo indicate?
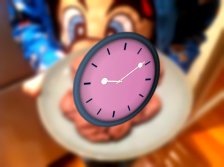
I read 9.09
